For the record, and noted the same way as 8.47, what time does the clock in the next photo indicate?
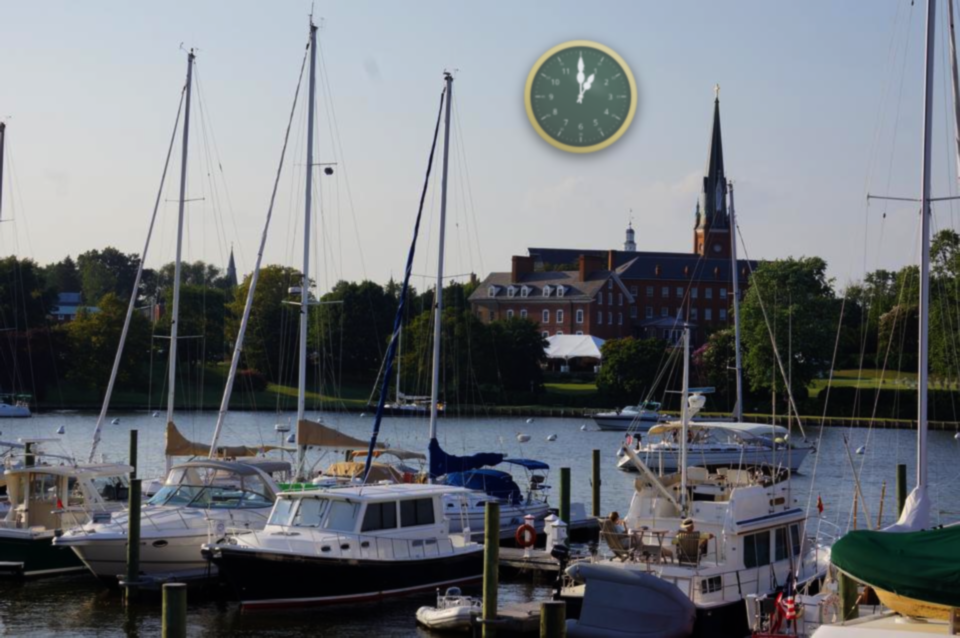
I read 1.00
